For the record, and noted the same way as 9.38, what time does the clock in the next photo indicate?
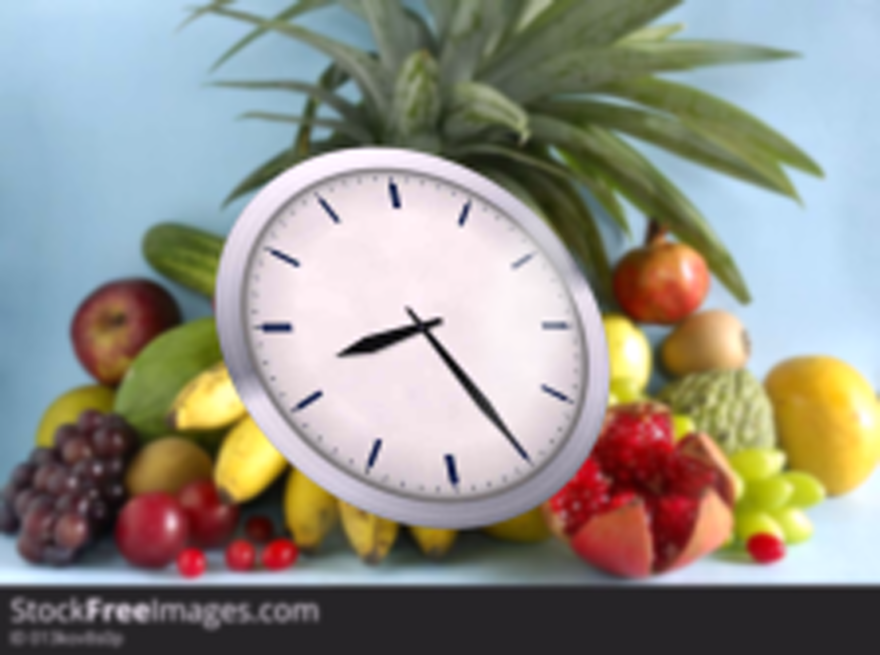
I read 8.25
